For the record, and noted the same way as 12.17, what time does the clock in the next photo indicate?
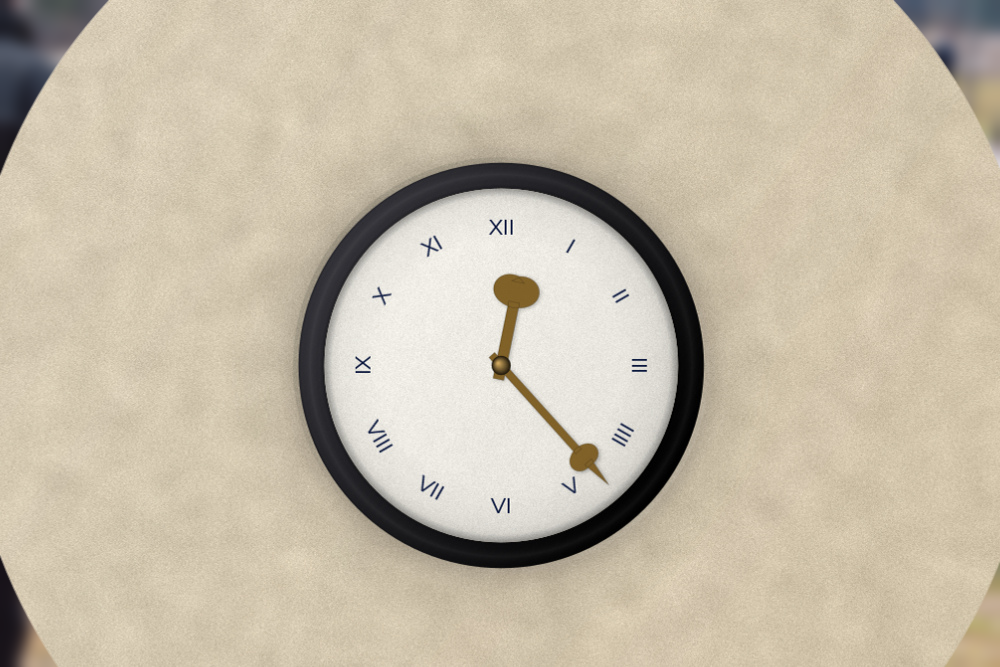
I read 12.23
